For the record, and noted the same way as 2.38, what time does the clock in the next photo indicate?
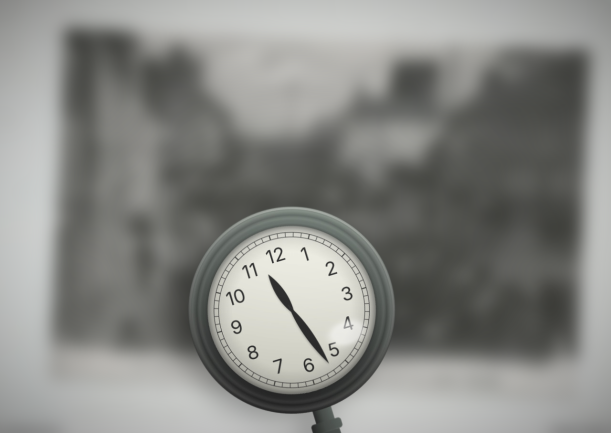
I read 11.27
